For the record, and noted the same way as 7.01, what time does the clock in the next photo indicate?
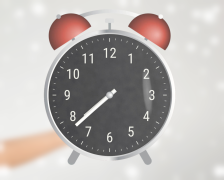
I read 7.38
